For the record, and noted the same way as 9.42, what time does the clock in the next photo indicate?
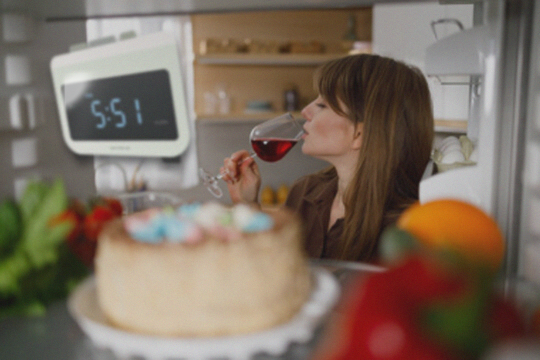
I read 5.51
